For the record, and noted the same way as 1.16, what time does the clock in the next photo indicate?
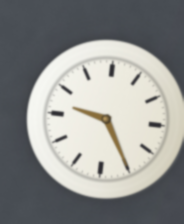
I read 9.25
